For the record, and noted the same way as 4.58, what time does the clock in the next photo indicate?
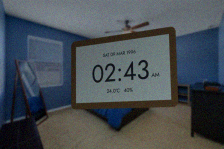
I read 2.43
